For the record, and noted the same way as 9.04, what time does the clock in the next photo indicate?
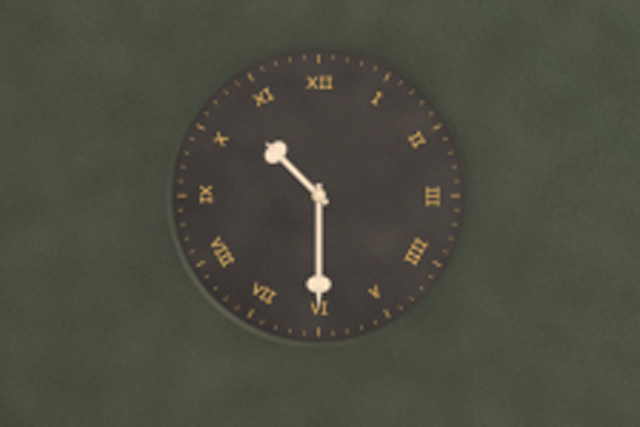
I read 10.30
